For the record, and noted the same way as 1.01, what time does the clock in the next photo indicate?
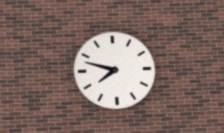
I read 7.48
